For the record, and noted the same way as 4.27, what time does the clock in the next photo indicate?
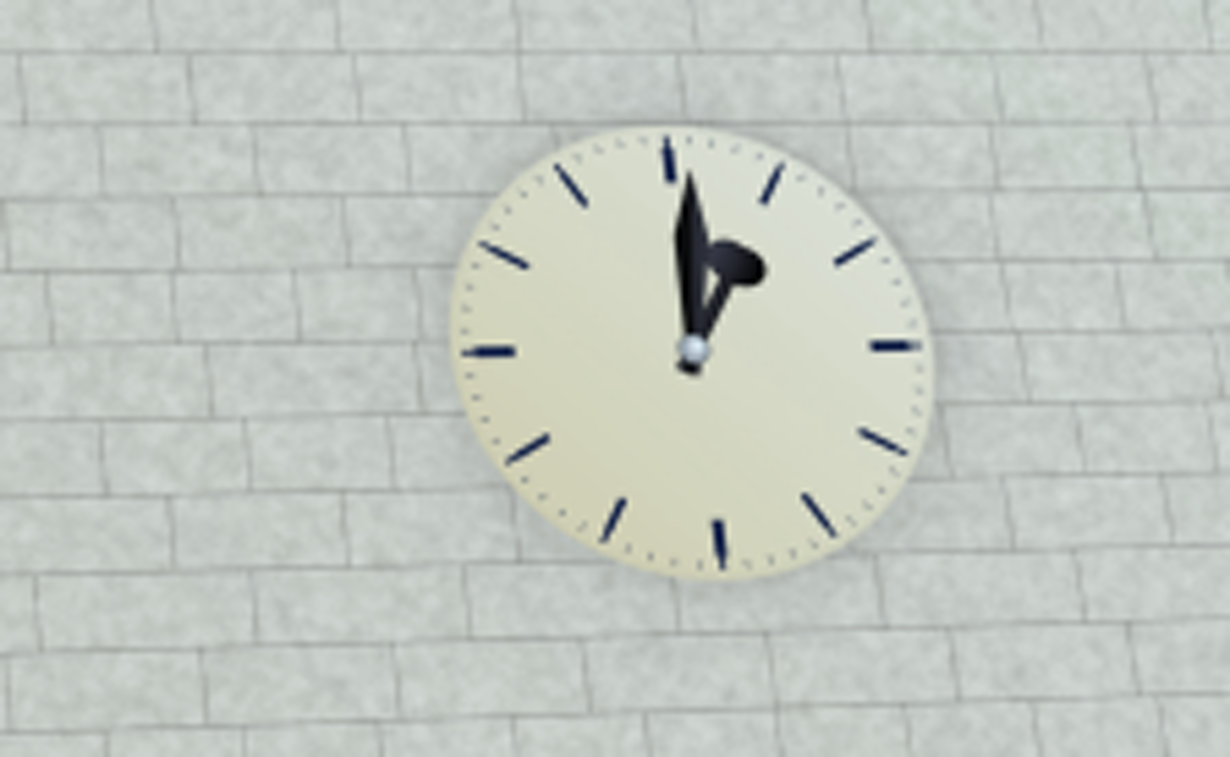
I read 1.01
